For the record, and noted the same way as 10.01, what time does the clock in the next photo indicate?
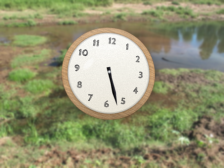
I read 5.27
